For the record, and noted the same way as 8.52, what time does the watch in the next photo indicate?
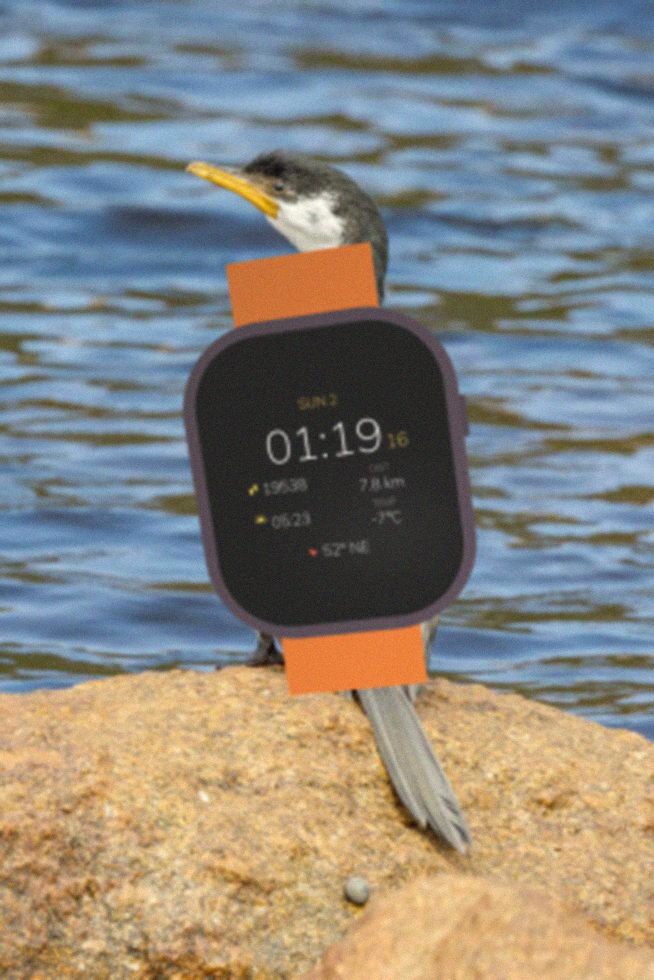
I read 1.19
